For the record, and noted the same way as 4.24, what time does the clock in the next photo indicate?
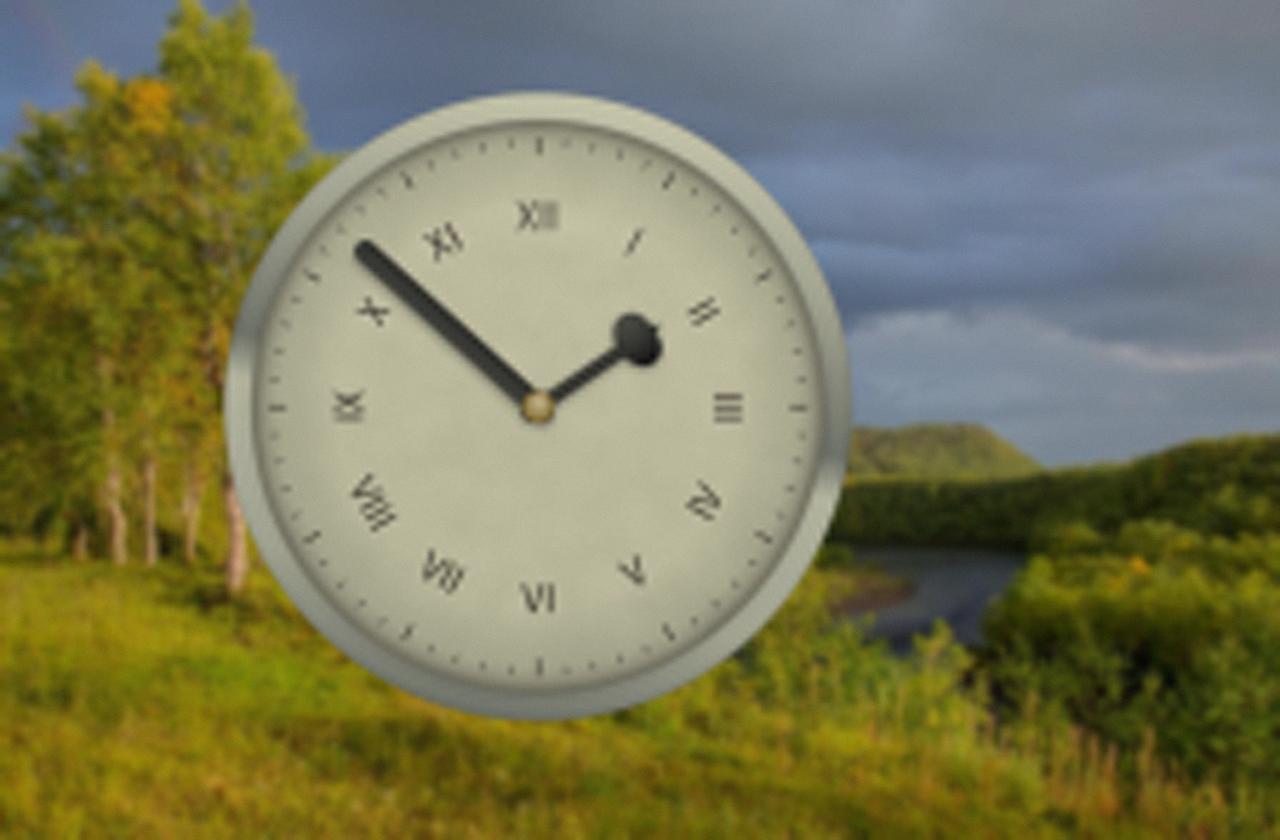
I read 1.52
